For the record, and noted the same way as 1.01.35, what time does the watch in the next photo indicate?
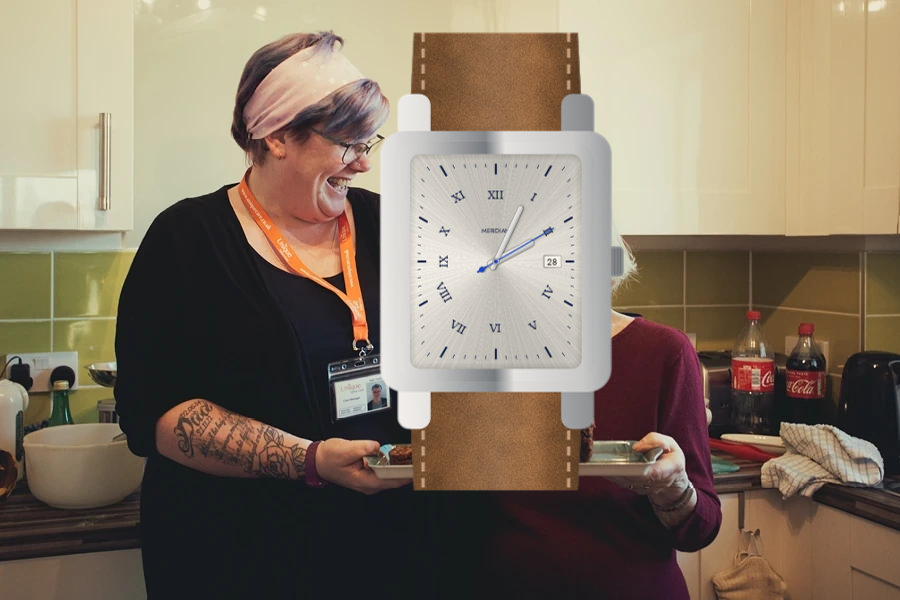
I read 2.04.10
